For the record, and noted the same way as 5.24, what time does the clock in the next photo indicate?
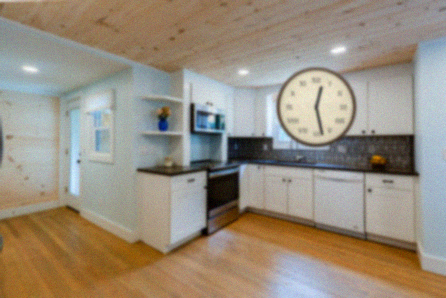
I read 12.28
